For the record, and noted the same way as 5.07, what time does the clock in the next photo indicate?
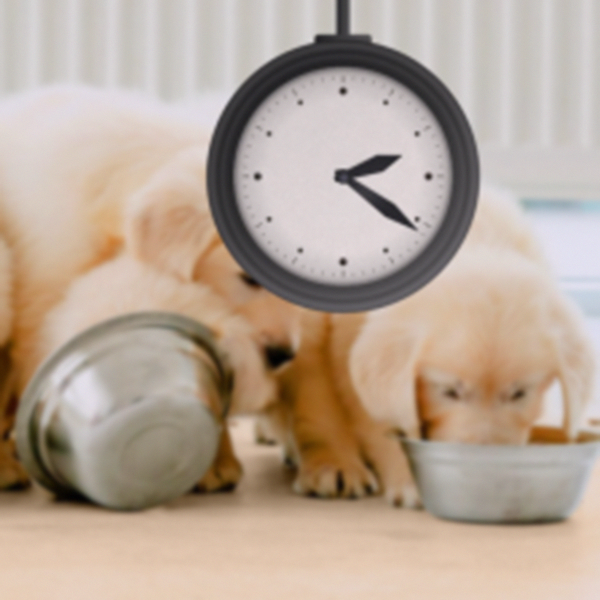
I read 2.21
